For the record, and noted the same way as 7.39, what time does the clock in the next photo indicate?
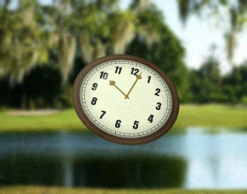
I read 10.02
